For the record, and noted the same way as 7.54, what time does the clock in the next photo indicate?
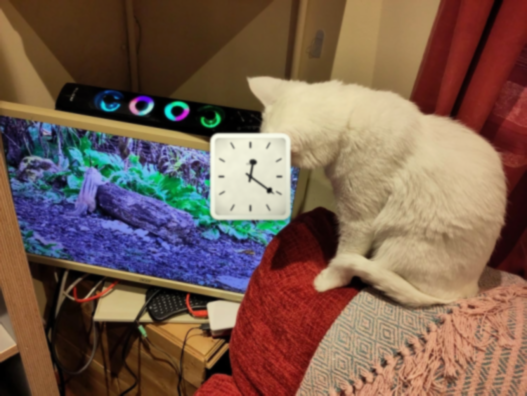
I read 12.21
